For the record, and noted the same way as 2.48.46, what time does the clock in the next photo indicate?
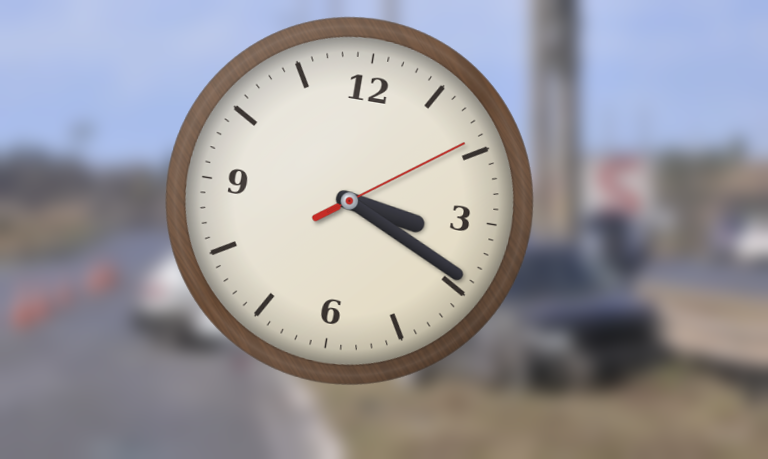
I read 3.19.09
